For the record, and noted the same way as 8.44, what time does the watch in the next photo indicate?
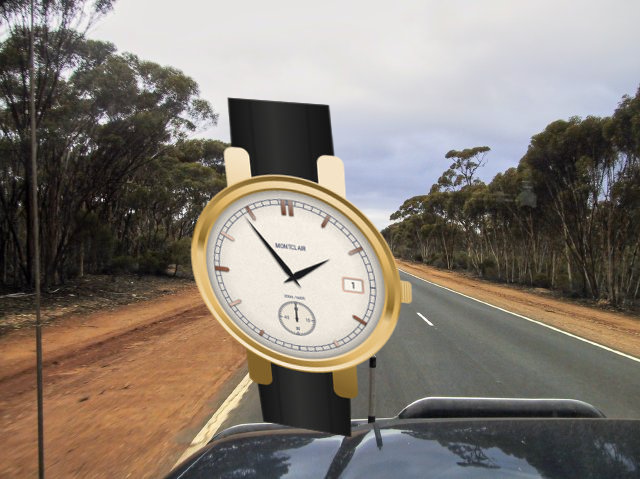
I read 1.54
